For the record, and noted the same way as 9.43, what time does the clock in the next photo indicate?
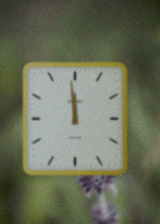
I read 11.59
